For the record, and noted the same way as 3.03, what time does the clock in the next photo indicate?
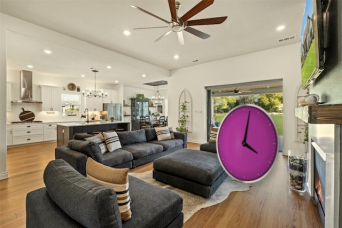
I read 4.02
